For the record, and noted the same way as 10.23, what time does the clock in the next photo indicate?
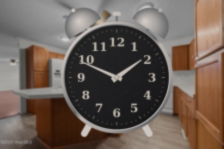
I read 1.49
